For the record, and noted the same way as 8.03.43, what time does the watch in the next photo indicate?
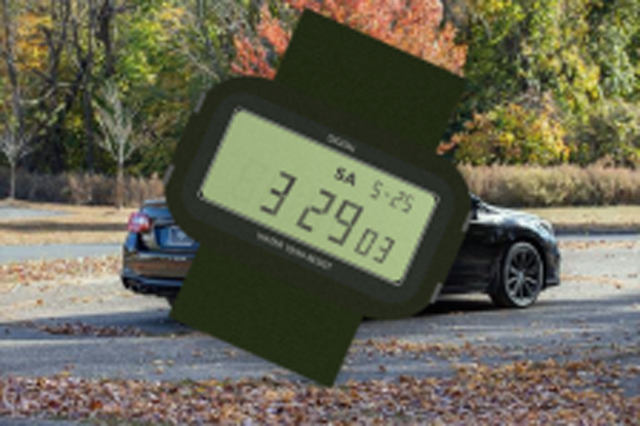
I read 3.29.03
